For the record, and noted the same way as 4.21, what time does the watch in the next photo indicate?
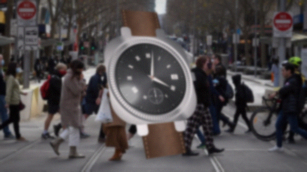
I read 4.02
